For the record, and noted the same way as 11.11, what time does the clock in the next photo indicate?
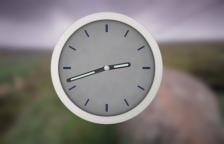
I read 2.42
